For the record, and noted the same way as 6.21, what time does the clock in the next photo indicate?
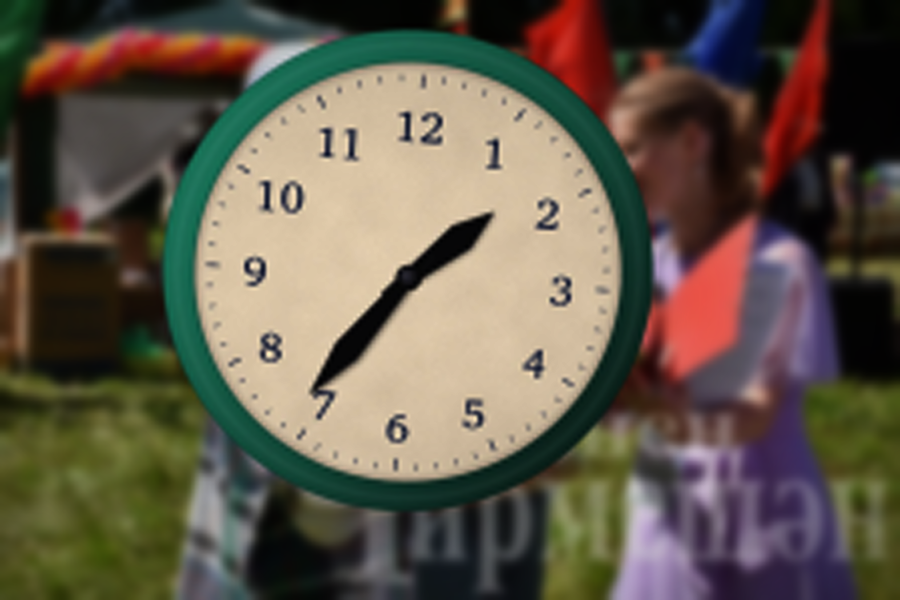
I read 1.36
